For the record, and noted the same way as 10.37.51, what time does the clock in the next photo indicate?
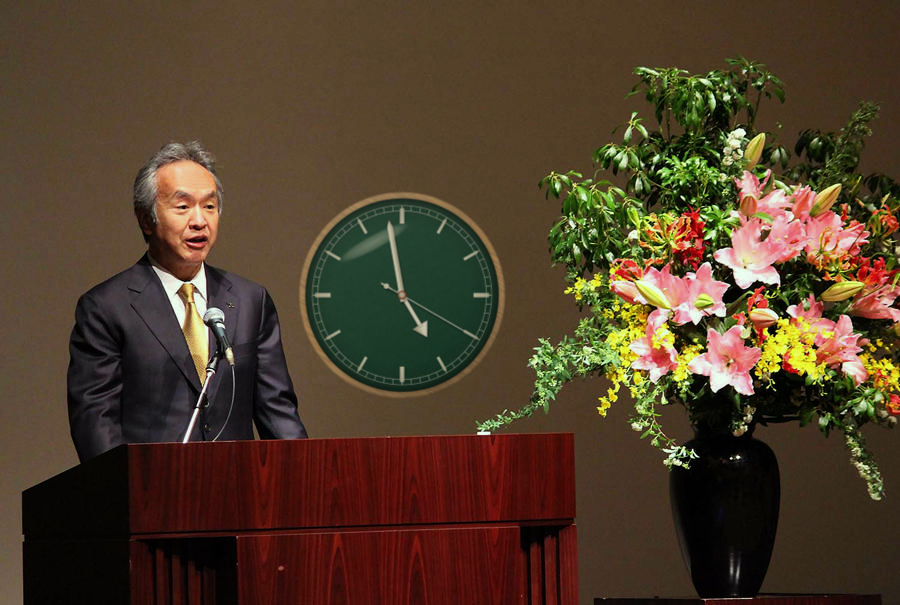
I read 4.58.20
